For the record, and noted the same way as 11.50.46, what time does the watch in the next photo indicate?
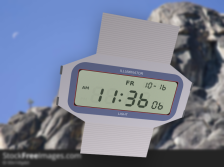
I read 11.36.06
